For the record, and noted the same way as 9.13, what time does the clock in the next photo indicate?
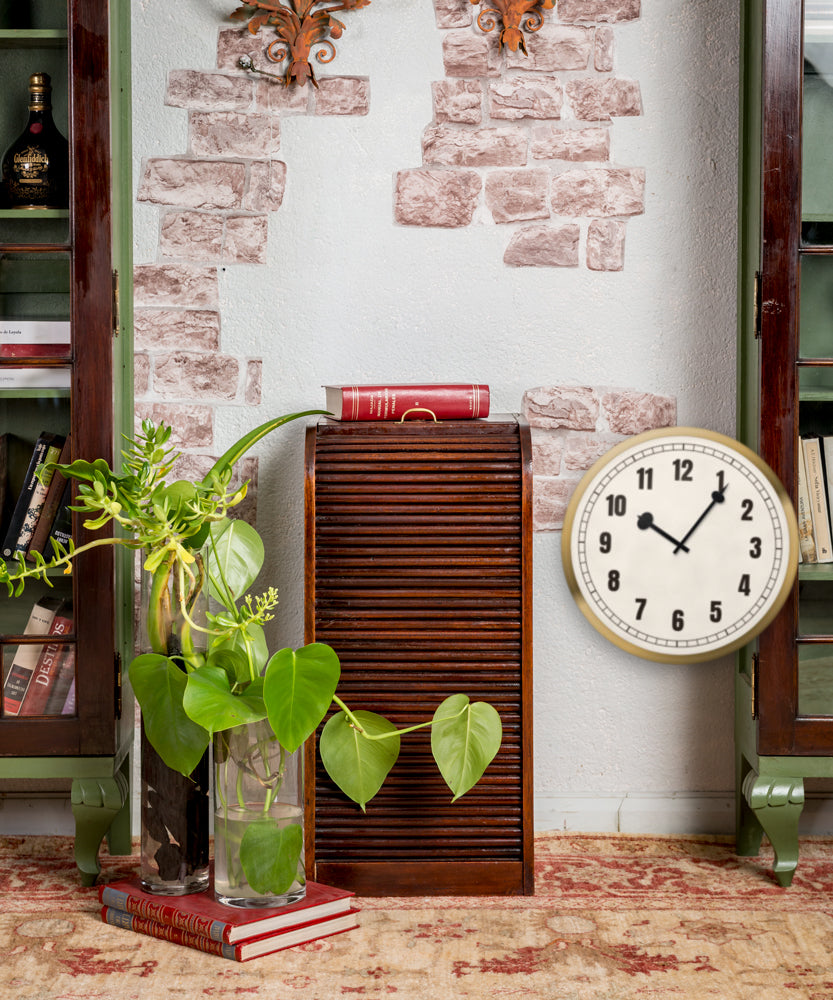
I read 10.06
